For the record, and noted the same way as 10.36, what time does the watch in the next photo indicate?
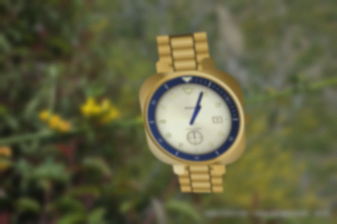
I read 1.04
